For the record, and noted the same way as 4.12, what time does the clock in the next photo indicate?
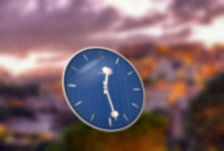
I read 12.28
